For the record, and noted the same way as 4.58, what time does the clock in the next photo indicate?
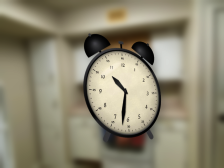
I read 10.32
